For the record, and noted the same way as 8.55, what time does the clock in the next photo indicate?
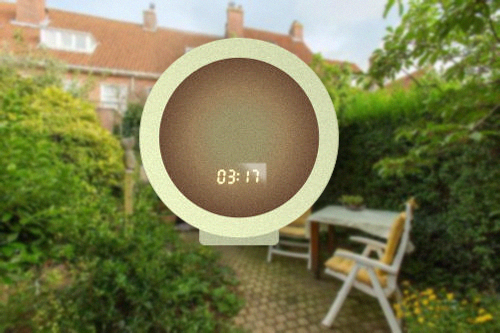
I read 3.17
